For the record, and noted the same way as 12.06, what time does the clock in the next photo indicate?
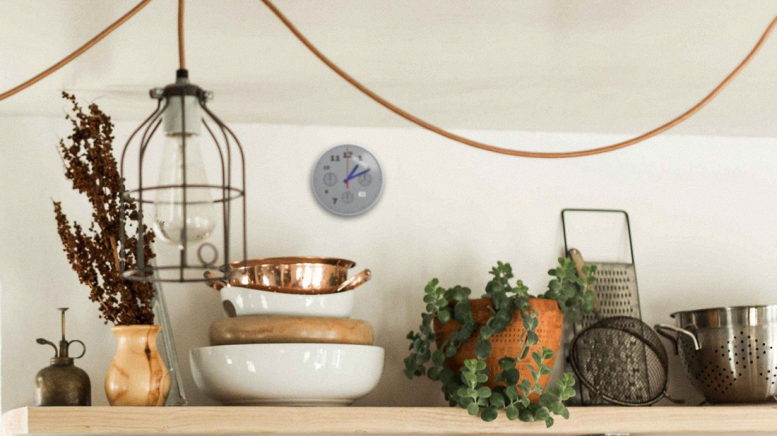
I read 1.11
